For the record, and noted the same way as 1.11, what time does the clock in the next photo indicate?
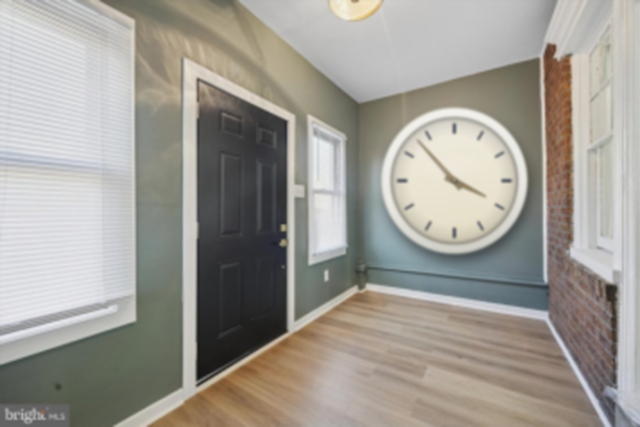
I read 3.53
